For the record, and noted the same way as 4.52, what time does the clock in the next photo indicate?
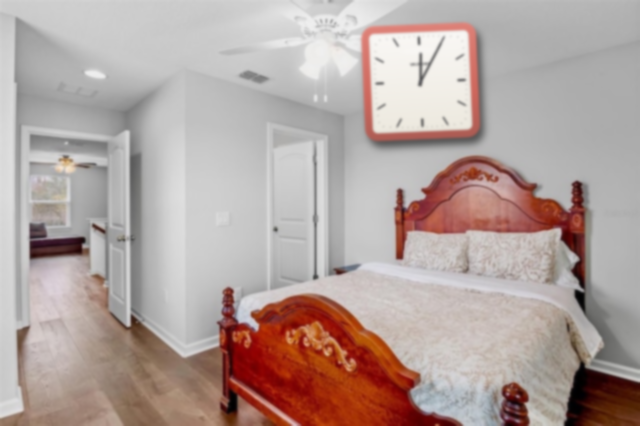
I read 12.05
